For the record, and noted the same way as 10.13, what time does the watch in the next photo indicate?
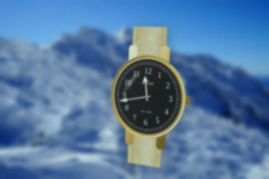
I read 11.43
